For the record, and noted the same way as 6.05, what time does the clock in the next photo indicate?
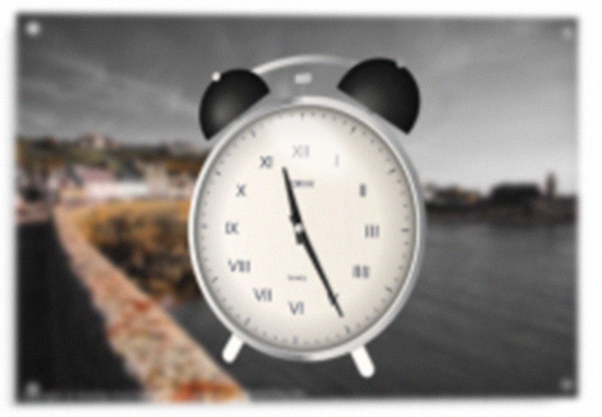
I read 11.25
